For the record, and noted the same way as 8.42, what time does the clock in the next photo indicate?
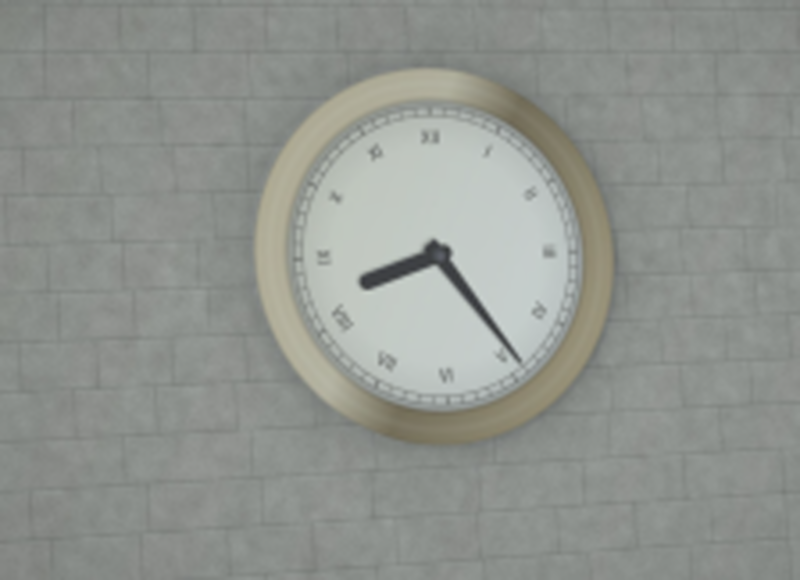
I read 8.24
